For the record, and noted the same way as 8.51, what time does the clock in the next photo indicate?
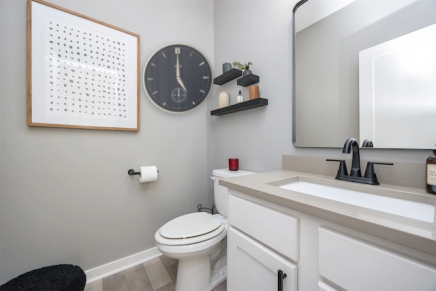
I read 5.00
